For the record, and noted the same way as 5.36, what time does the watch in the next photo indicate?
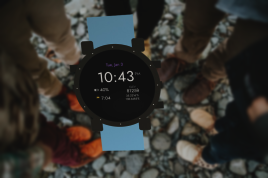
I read 10.43
